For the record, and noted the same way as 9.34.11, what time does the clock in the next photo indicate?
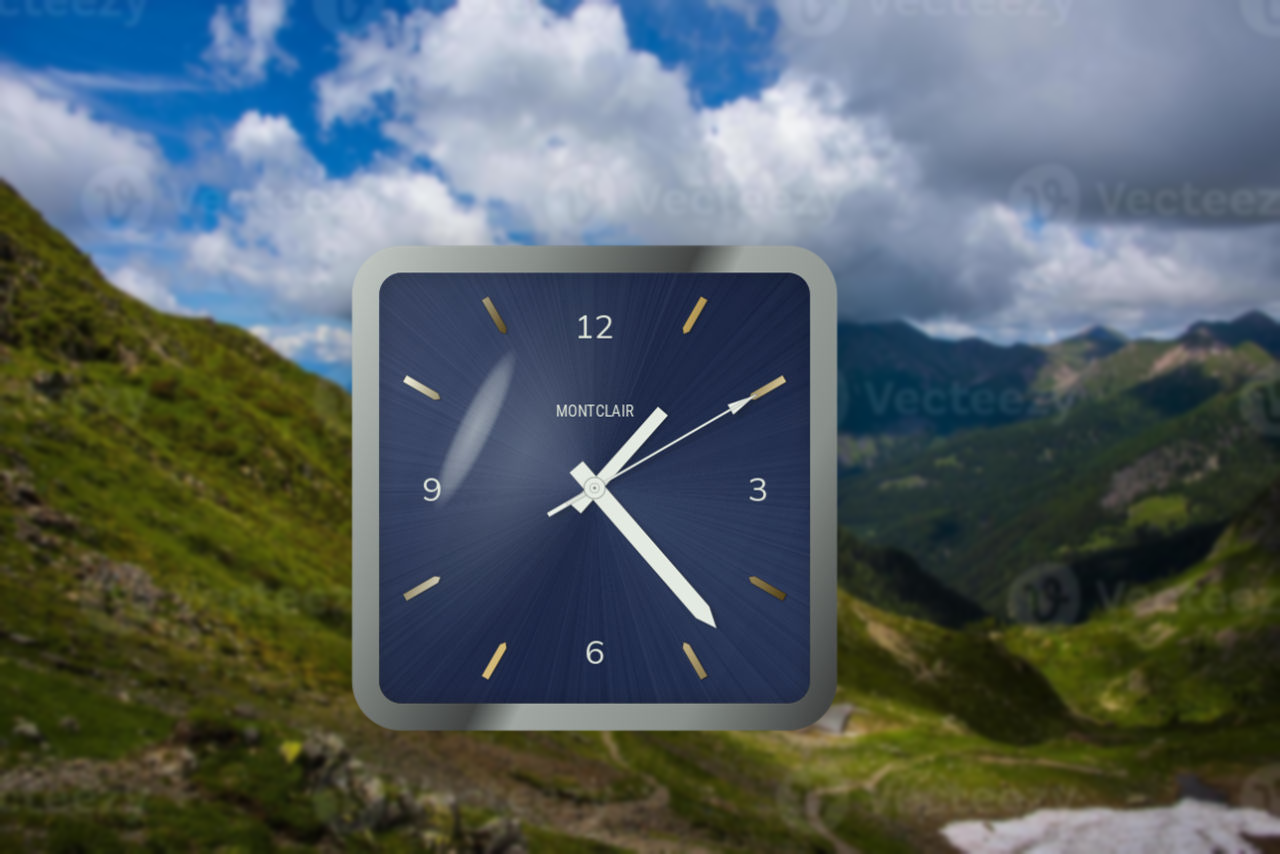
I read 1.23.10
